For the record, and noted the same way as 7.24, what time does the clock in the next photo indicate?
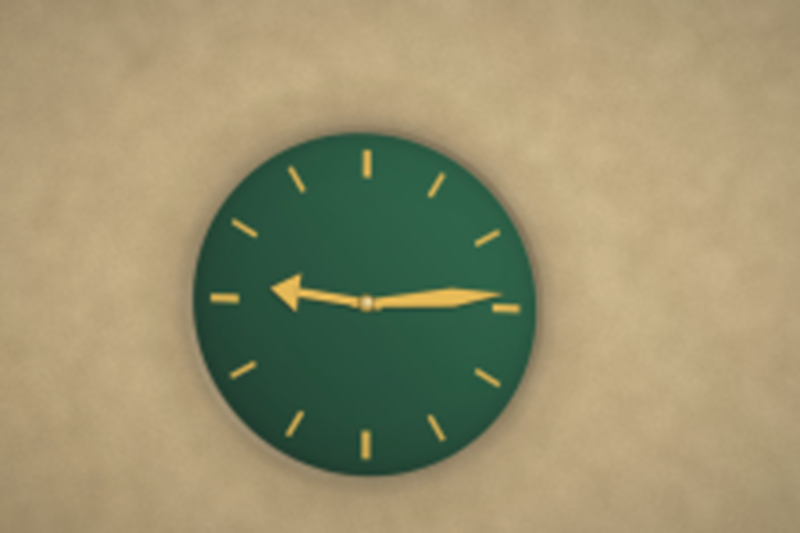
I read 9.14
